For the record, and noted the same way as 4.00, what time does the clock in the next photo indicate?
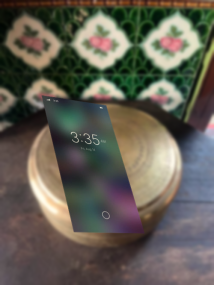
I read 3.35
